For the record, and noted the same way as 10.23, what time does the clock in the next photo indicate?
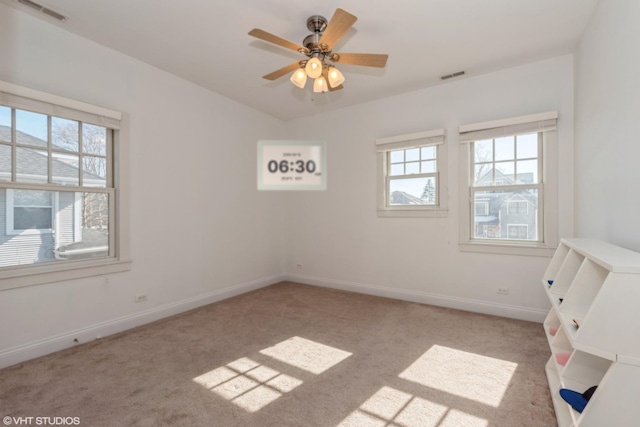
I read 6.30
